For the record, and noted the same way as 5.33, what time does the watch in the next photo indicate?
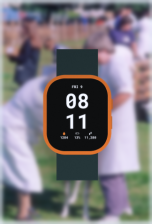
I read 8.11
